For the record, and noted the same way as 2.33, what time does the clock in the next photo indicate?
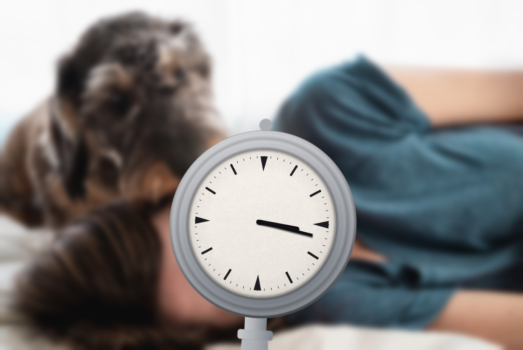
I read 3.17
